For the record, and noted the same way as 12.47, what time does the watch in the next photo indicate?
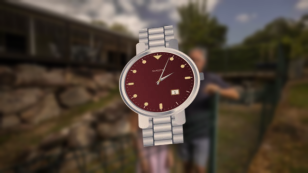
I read 2.04
